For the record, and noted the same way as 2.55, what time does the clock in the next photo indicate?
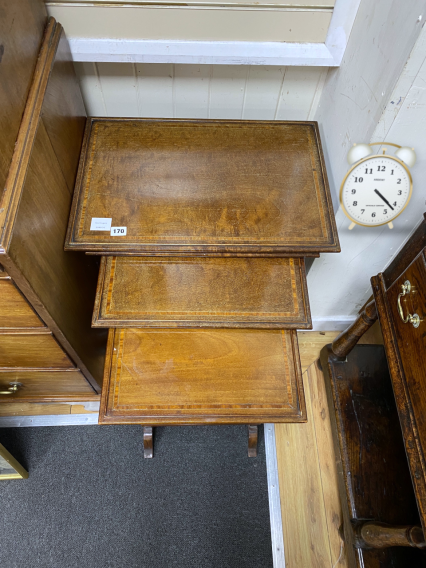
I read 4.22
